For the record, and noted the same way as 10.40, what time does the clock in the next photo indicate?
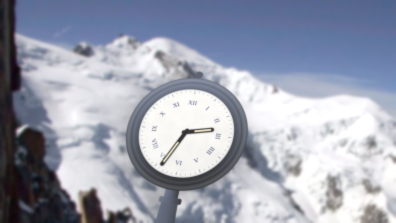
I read 2.34
